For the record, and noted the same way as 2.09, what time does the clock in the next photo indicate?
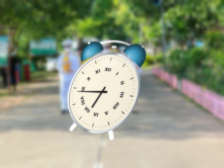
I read 6.44
